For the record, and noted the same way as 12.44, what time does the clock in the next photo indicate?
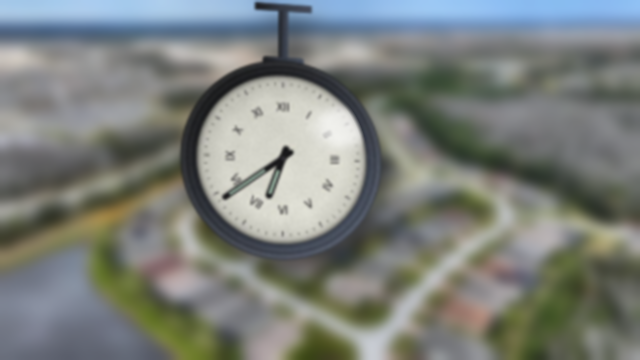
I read 6.39
